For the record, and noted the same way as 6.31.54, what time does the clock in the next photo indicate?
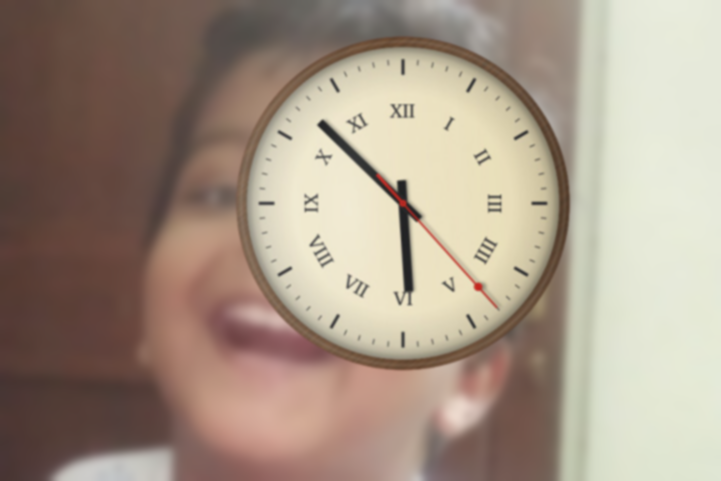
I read 5.52.23
